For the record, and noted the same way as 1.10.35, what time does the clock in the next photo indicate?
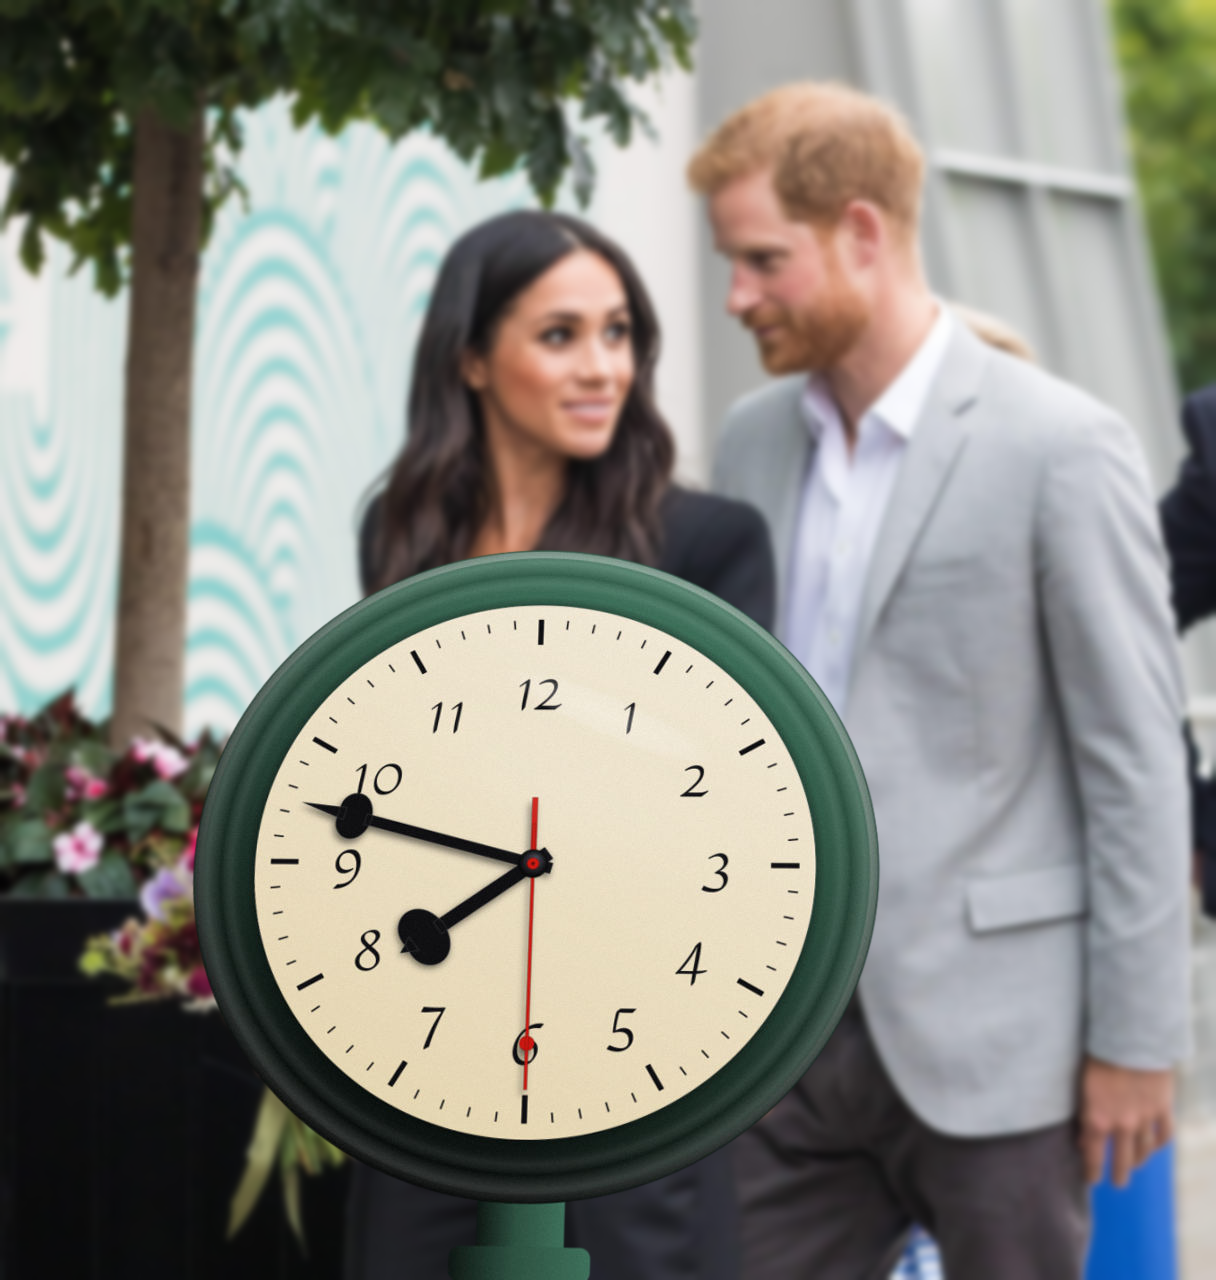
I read 7.47.30
